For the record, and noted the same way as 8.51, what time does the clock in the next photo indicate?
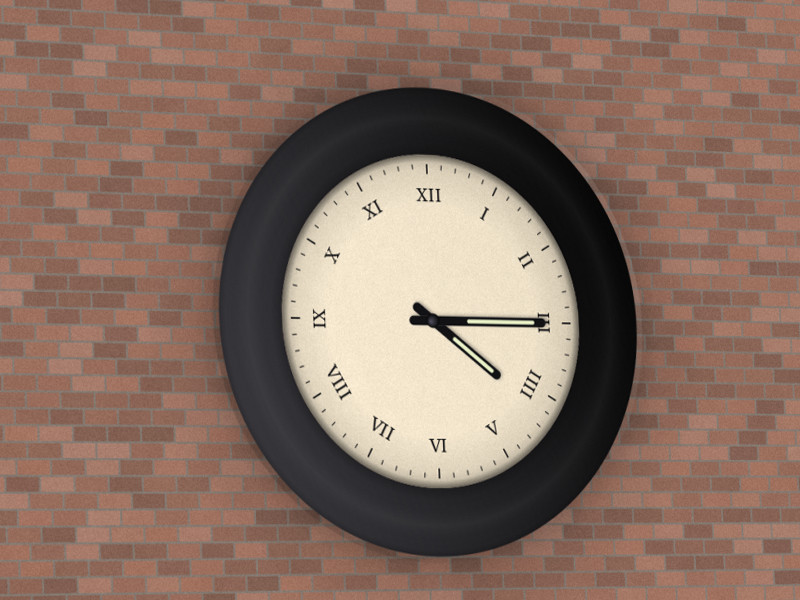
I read 4.15
